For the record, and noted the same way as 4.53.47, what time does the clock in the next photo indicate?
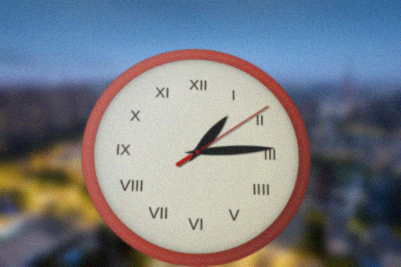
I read 1.14.09
